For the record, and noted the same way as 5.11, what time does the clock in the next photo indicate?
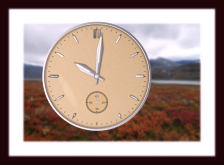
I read 10.01
